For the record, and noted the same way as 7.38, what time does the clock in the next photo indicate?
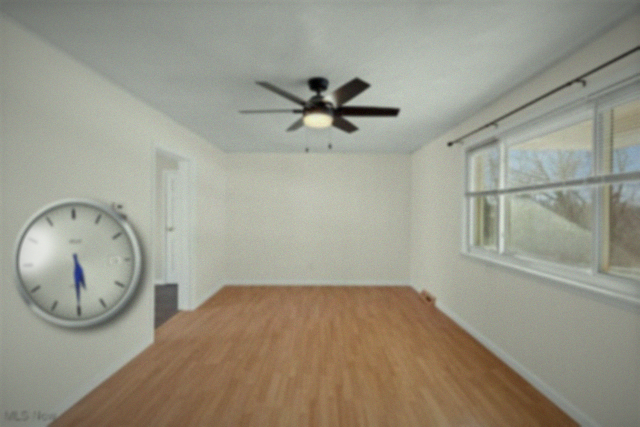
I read 5.30
